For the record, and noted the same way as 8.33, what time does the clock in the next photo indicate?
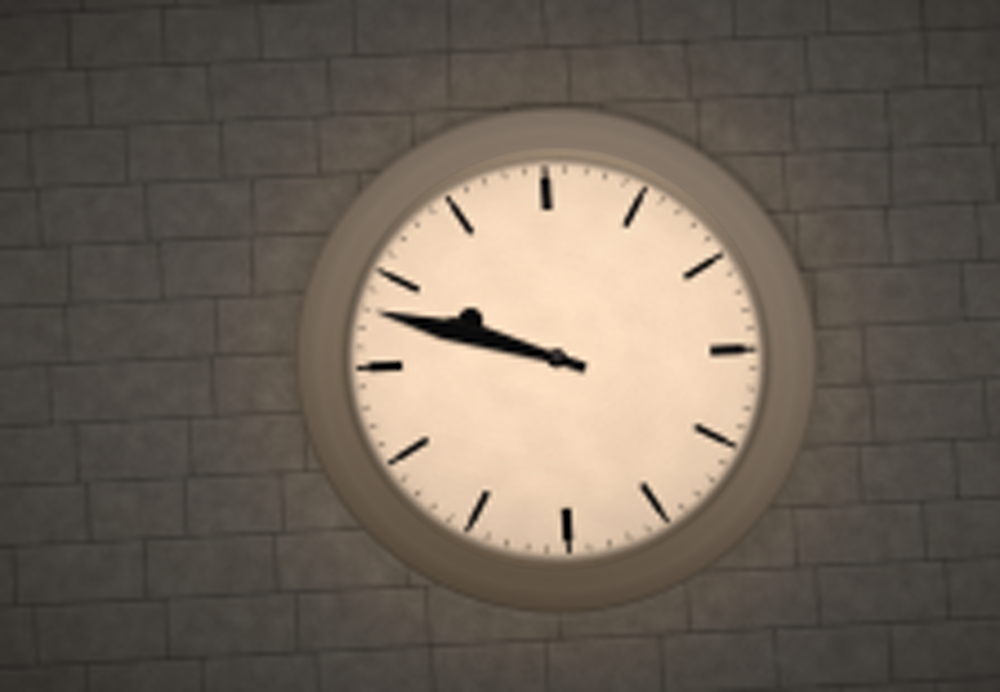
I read 9.48
